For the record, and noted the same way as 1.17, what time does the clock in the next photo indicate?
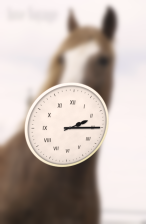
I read 2.15
